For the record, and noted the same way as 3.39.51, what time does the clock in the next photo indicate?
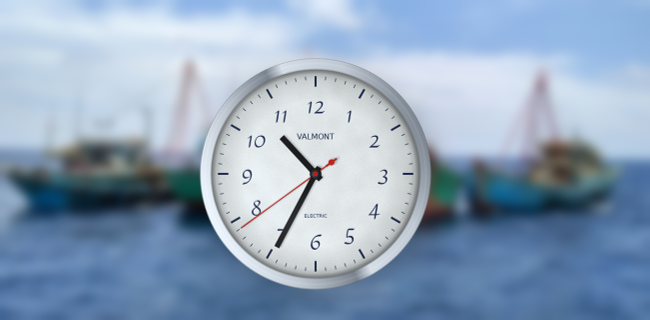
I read 10.34.39
